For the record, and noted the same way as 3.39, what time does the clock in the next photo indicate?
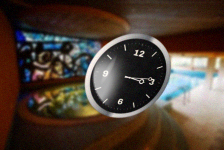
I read 3.14
